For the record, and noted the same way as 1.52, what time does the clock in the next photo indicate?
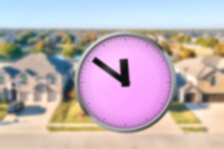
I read 11.51
